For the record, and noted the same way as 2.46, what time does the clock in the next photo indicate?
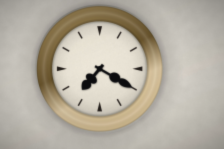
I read 7.20
